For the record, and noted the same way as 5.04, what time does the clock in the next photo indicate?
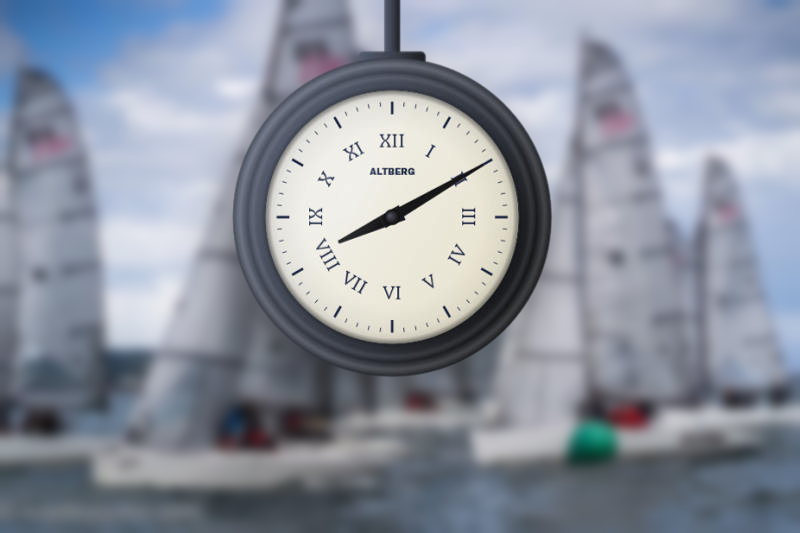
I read 8.10
